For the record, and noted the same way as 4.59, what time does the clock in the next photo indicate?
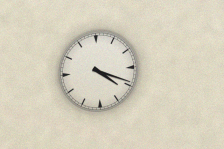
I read 4.19
